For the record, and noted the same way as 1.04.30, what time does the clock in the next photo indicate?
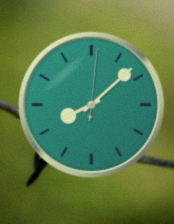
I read 8.08.01
